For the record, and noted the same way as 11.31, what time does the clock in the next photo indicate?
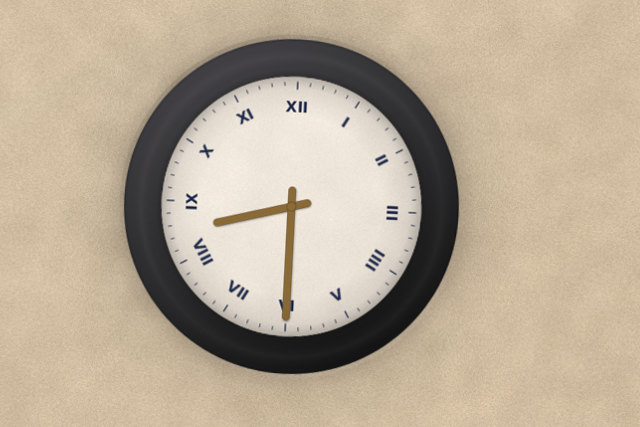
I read 8.30
